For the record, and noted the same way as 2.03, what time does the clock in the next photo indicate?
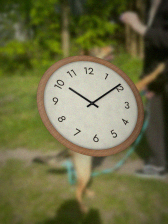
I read 10.09
